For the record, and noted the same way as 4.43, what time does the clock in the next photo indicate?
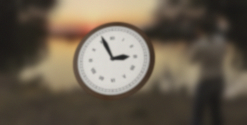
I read 2.56
